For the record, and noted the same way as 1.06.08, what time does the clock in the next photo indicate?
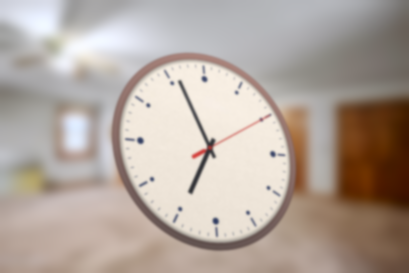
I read 6.56.10
